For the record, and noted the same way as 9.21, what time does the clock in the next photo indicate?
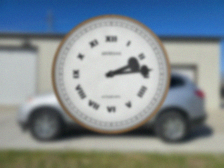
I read 2.14
